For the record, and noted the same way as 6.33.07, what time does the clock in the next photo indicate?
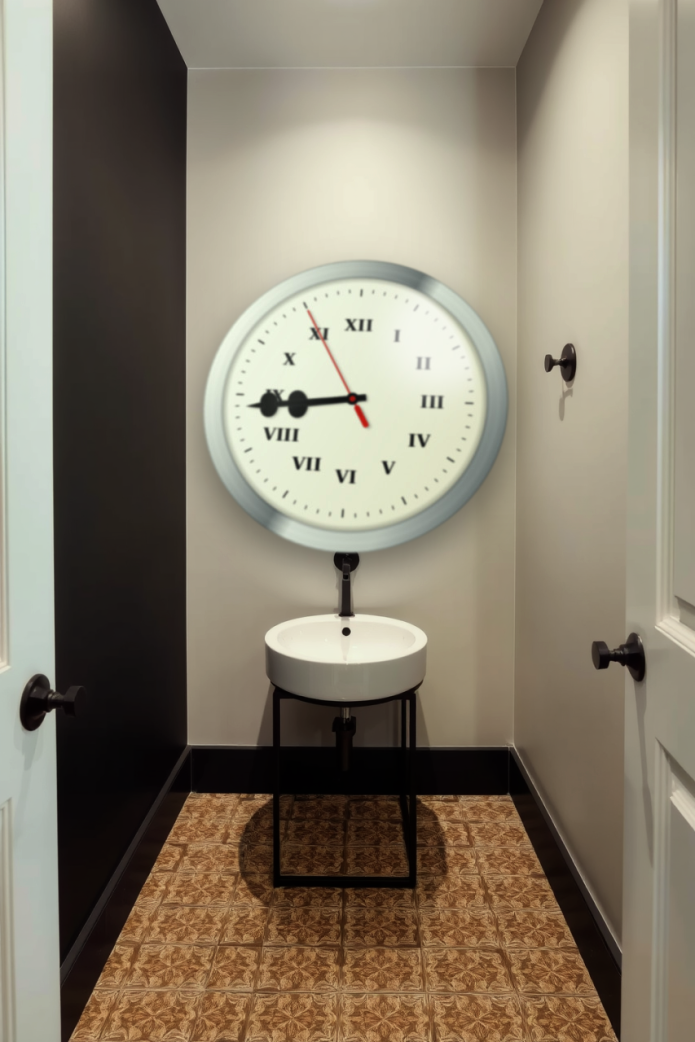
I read 8.43.55
